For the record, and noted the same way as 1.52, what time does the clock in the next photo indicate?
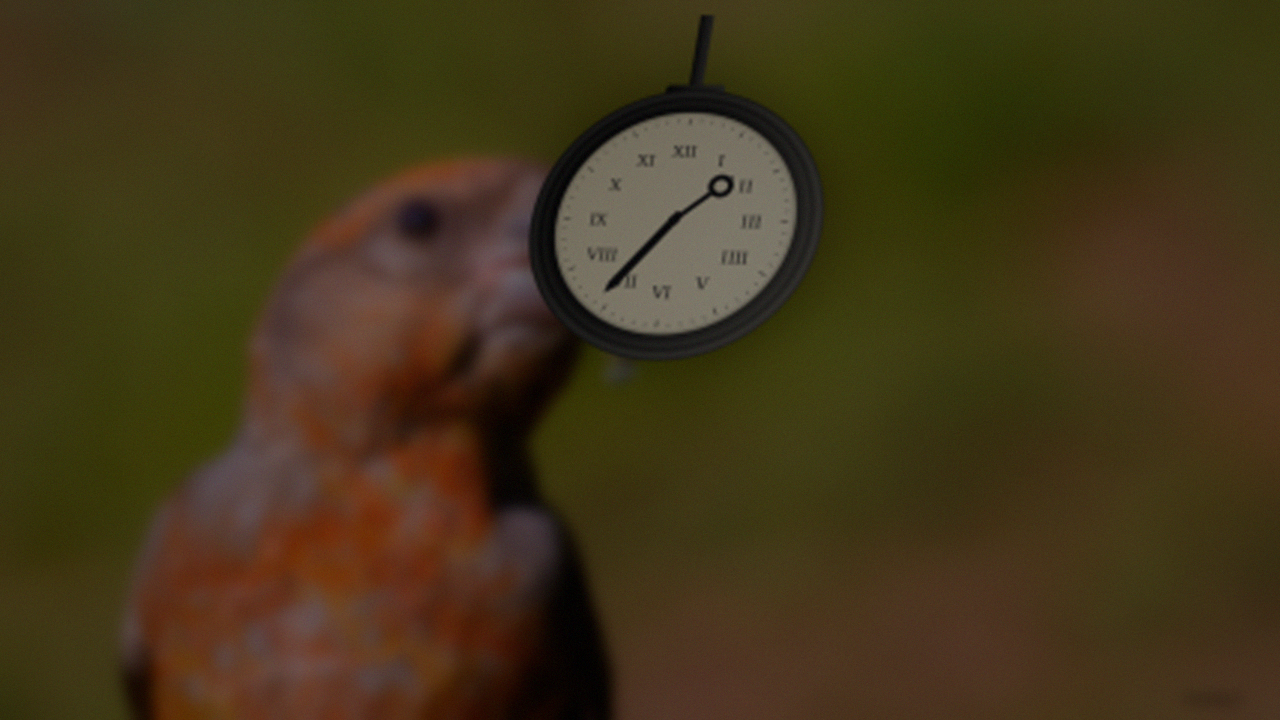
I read 1.36
